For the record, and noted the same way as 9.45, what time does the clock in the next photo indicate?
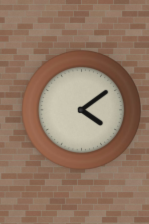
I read 4.09
